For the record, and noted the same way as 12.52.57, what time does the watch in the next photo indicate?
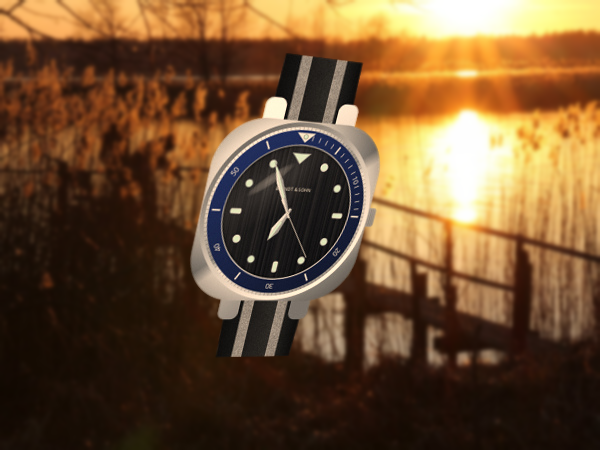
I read 6.55.24
